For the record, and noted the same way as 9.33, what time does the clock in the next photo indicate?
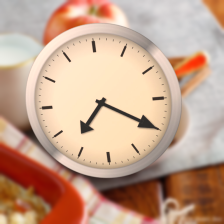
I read 7.20
